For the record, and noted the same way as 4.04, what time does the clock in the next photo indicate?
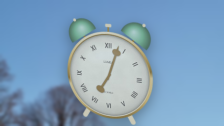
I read 7.03
